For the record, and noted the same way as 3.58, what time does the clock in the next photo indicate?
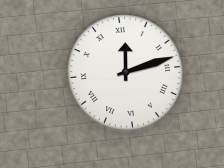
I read 12.13
